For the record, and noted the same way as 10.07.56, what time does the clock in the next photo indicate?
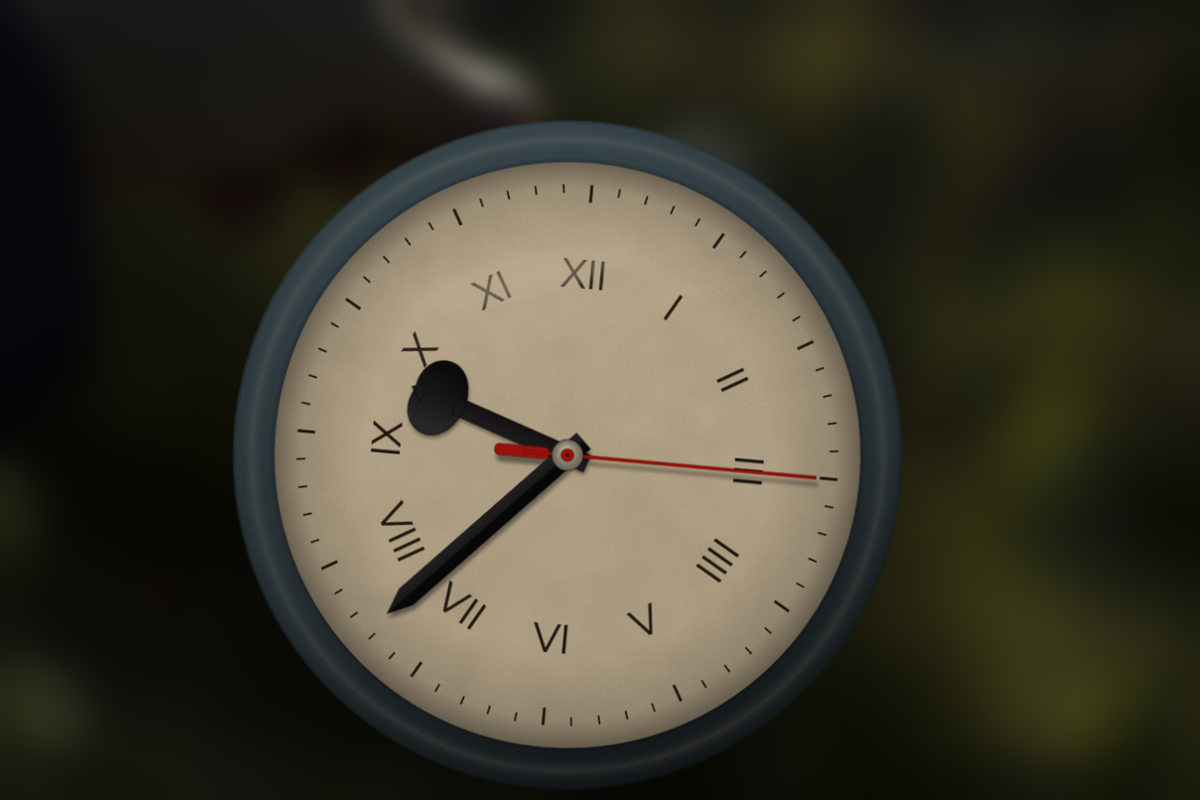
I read 9.37.15
